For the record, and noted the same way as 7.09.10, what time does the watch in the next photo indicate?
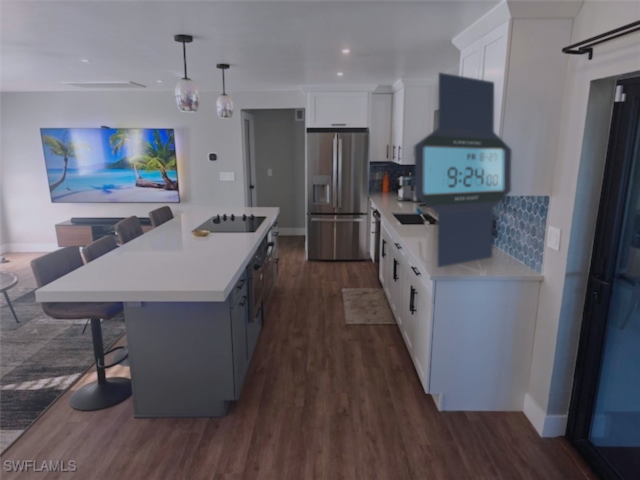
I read 9.24.00
